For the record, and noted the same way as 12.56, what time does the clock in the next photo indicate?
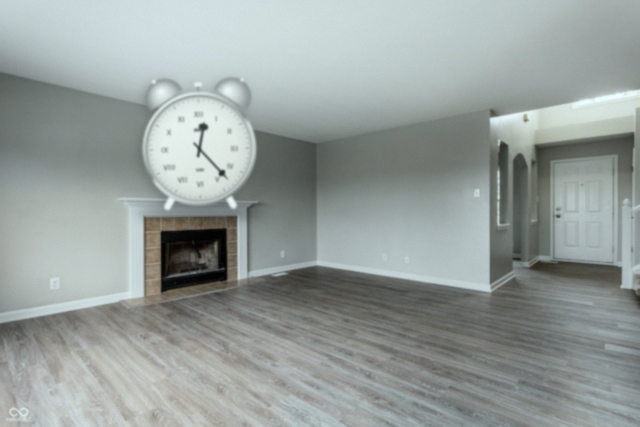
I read 12.23
